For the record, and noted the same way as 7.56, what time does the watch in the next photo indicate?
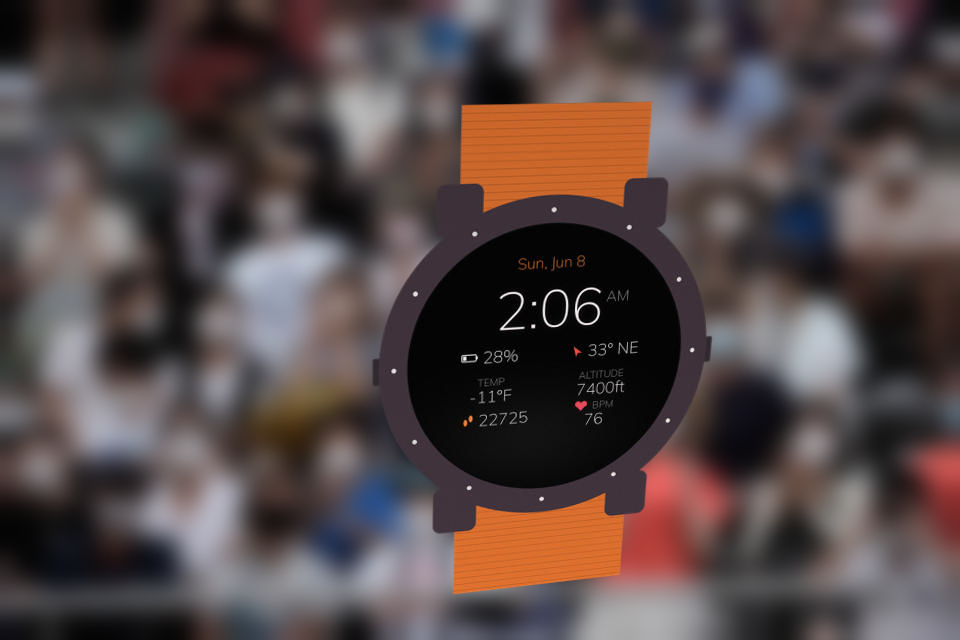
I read 2.06
